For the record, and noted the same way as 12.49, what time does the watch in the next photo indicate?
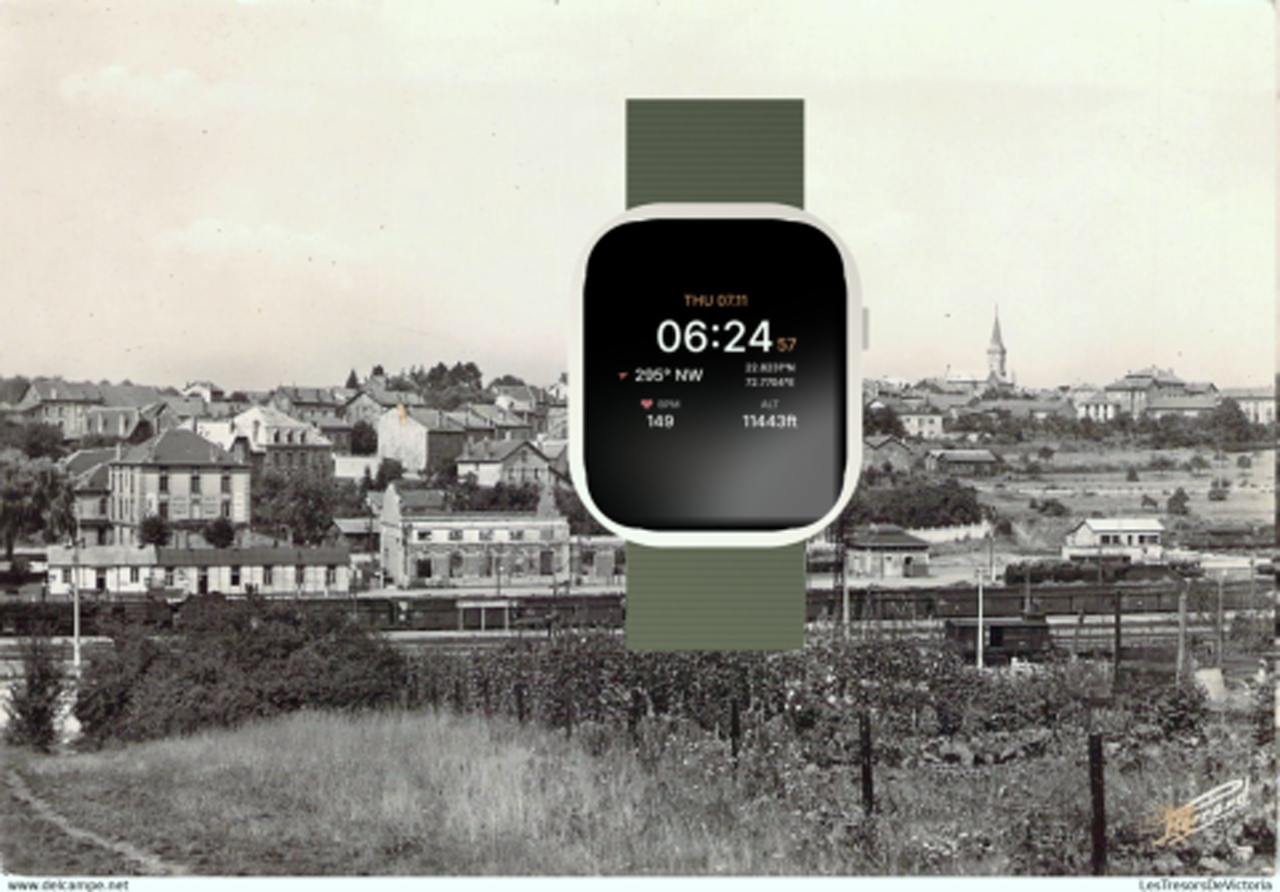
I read 6.24
